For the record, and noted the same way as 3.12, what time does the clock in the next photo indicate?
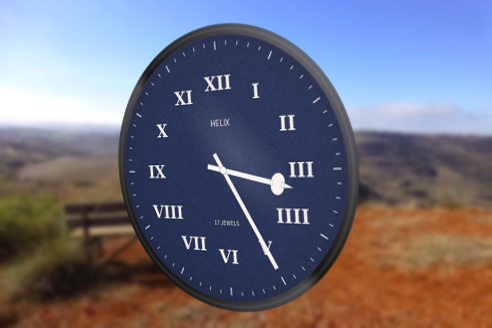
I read 3.25
